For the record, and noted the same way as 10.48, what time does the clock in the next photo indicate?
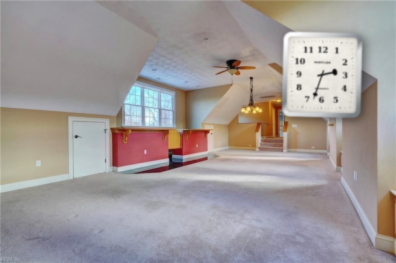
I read 2.33
